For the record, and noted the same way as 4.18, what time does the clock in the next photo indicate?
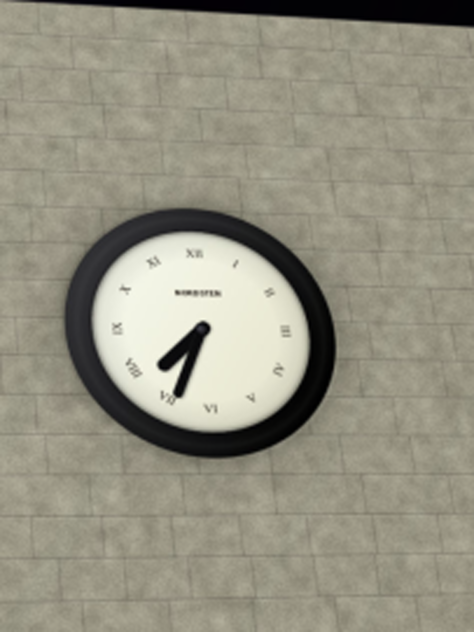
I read 7.34
